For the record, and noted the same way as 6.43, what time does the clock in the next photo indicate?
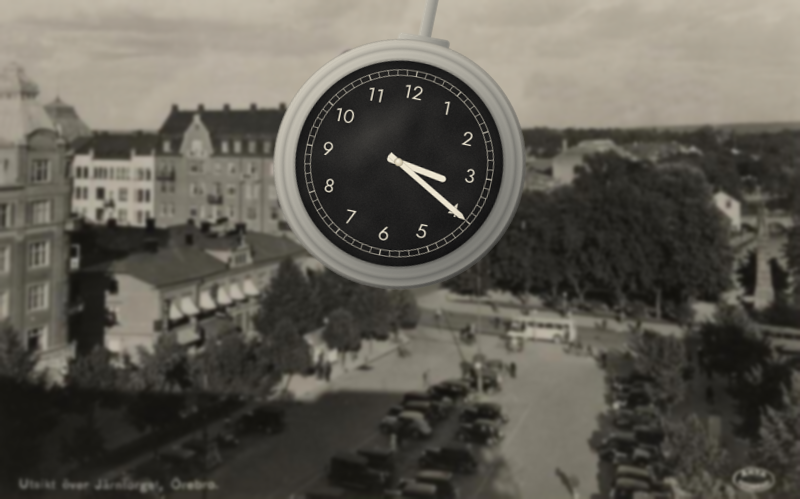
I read 3.20
